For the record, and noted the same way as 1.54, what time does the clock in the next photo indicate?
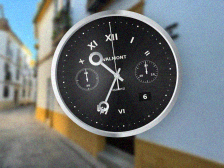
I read 10.35
